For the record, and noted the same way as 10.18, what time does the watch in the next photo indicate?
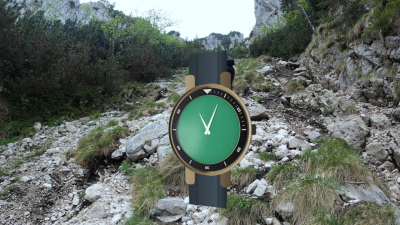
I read 11.04
